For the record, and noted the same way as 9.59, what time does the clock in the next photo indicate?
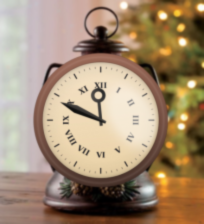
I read 11.49
